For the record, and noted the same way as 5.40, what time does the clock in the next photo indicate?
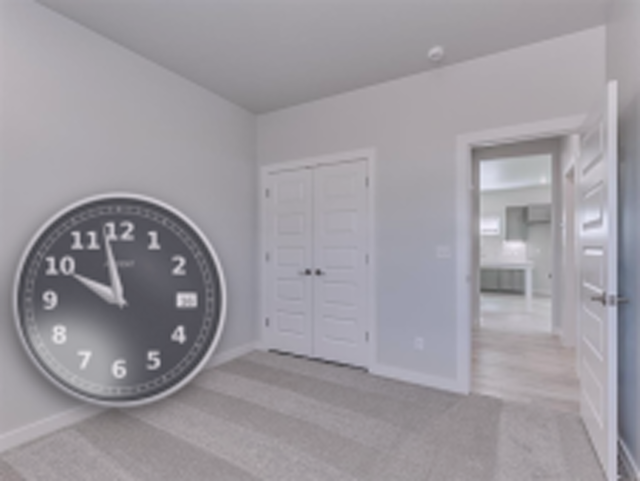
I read 9.58
